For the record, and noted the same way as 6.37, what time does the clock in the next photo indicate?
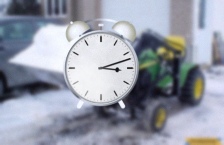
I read 3.12
